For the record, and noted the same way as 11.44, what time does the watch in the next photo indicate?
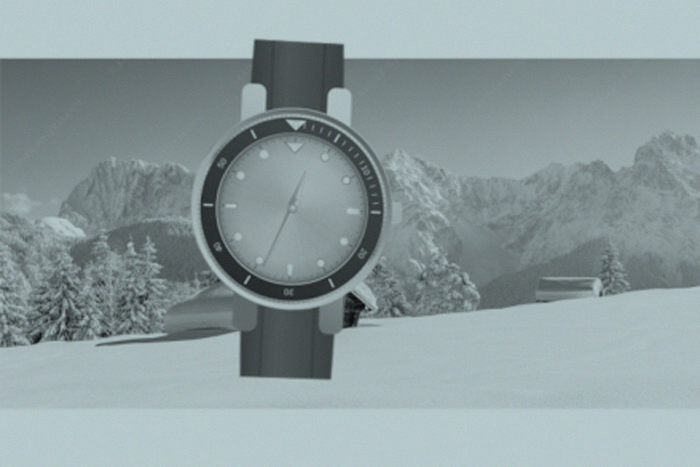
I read 12.34
